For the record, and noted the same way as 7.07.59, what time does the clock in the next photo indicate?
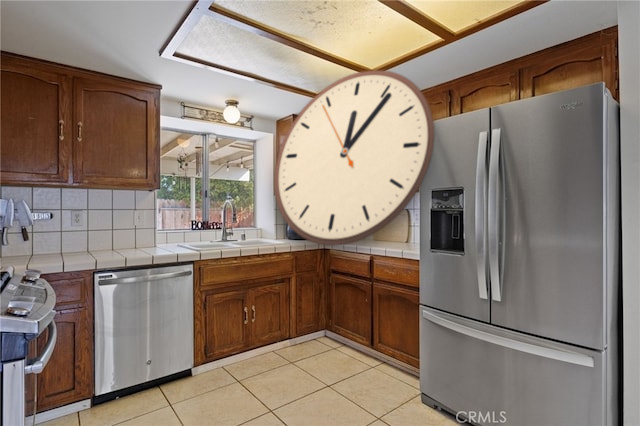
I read 12.05.54
